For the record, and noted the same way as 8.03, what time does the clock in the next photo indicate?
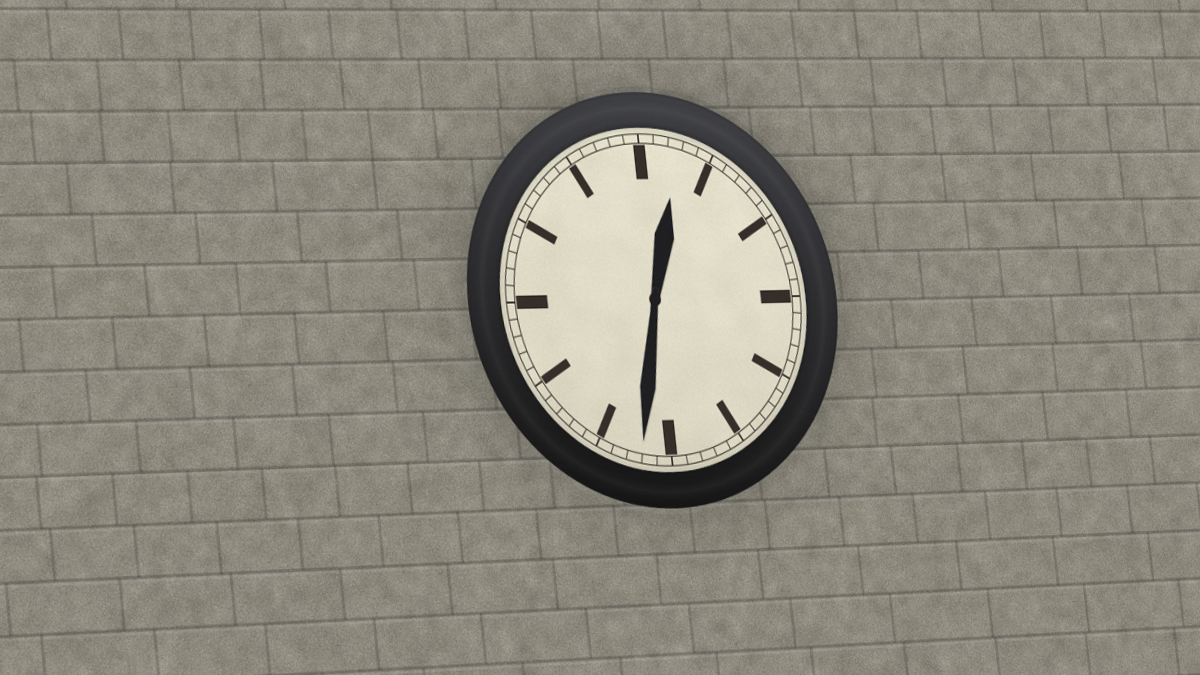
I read 12.32
